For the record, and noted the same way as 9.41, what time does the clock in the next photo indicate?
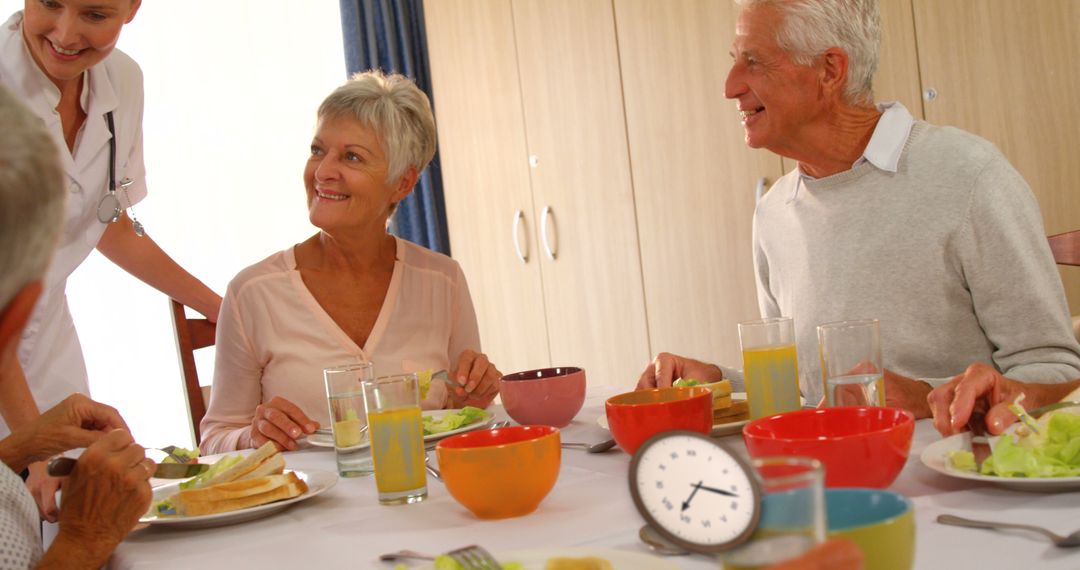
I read 7.17
